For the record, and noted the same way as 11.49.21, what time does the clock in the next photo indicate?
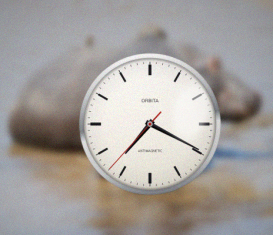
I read 7.19.37
